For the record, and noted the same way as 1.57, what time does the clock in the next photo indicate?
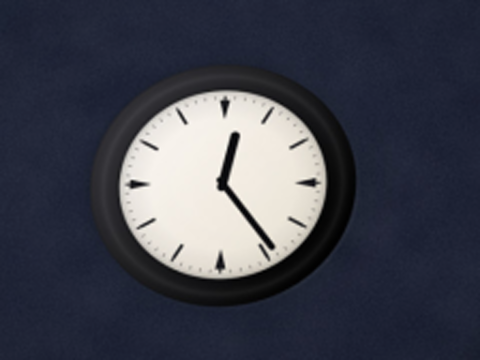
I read 12.24
